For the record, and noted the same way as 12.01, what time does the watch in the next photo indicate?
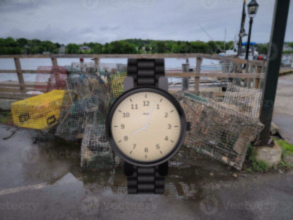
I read 8.03
